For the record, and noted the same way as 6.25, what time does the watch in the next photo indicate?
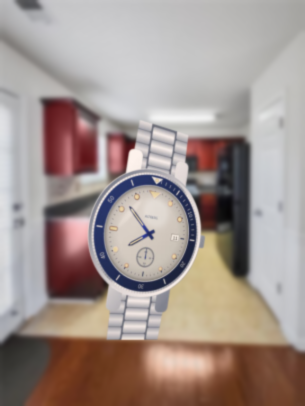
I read 7.52
